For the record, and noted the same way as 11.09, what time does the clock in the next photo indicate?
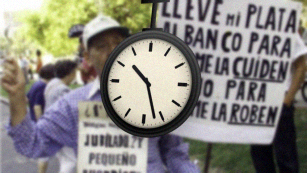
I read 10.27
